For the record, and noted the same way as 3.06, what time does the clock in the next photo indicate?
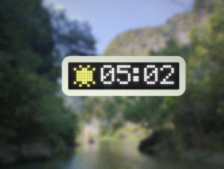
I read 5.02
